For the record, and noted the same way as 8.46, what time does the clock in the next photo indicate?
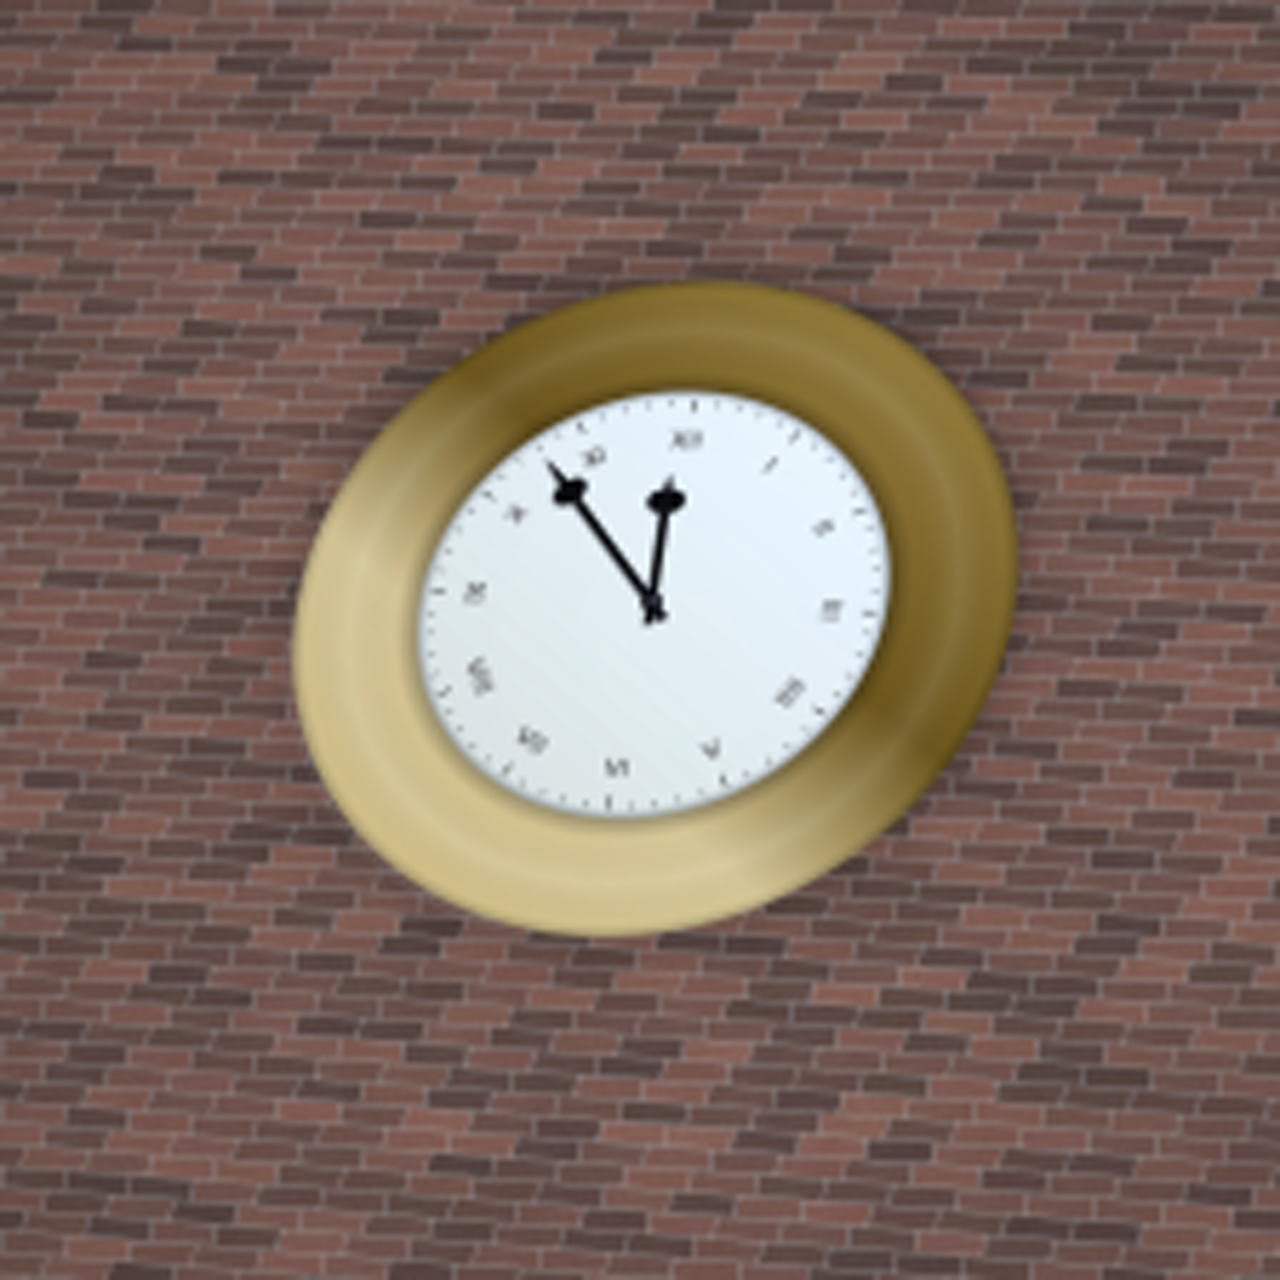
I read 11.53
